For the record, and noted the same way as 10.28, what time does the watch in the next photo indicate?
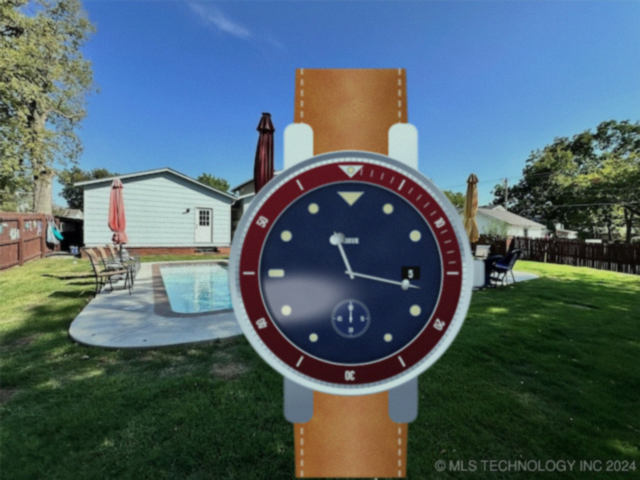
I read 11.17
